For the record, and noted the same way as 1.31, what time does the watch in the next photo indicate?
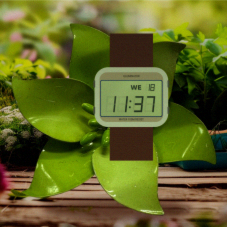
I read 11.37
